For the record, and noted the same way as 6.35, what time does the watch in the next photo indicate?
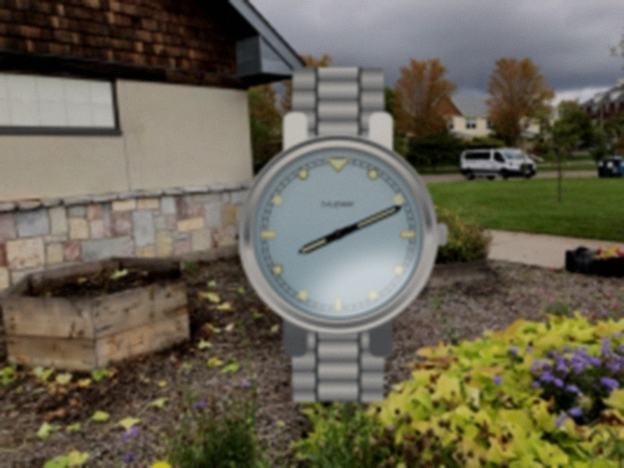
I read 8.11
